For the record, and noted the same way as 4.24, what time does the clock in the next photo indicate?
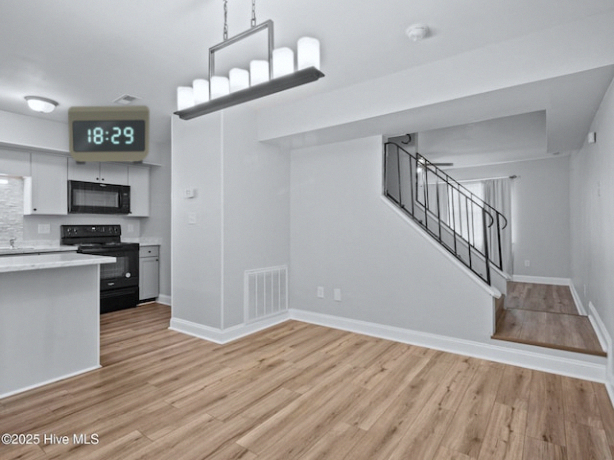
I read 18.29
